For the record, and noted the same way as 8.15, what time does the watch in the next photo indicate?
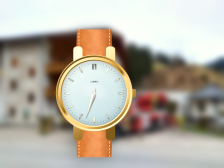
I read 6.33
